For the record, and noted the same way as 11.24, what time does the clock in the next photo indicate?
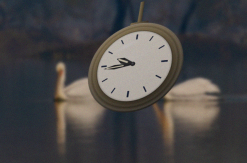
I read 9.44
